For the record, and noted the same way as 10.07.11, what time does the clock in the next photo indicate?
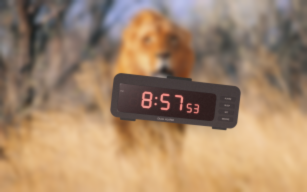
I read 8.57.53
